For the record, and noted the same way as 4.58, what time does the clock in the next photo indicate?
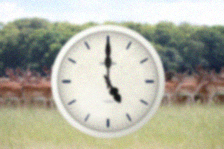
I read 5.00
